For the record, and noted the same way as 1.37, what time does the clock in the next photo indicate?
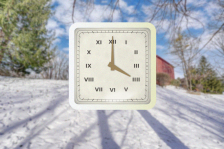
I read 4.00
